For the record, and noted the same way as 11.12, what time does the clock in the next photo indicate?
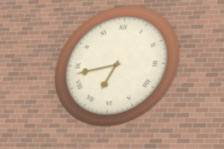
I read 6.43
